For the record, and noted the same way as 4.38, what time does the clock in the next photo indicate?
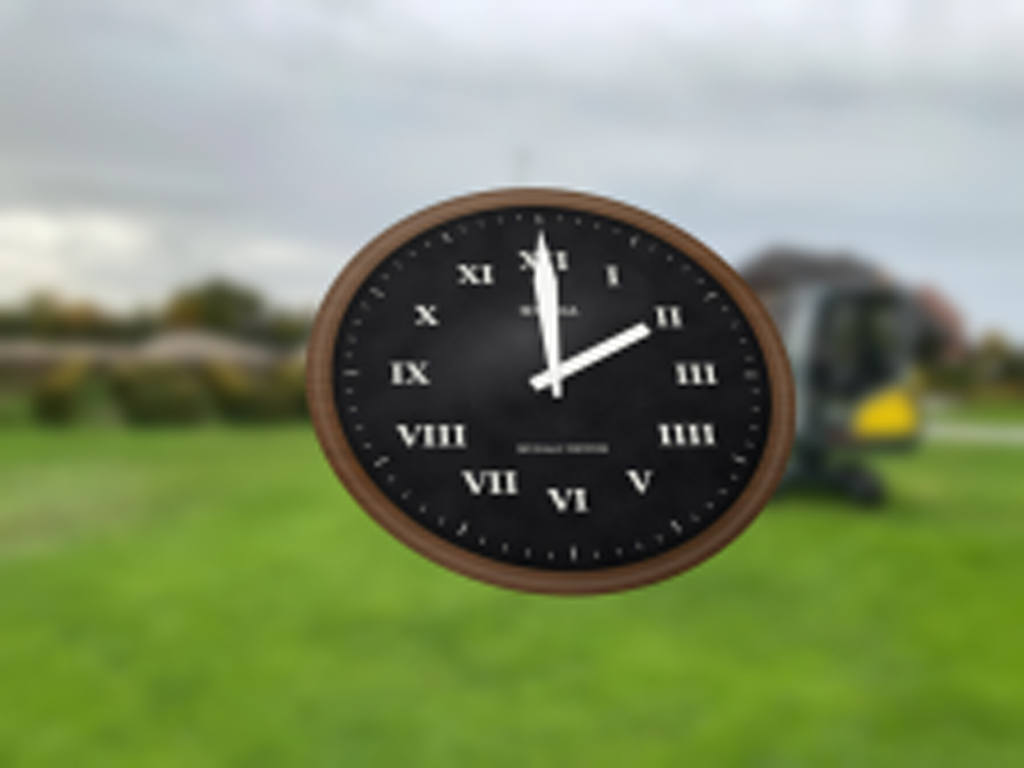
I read 2.00
